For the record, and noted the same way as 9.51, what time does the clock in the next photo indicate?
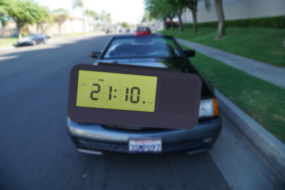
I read 21.10
